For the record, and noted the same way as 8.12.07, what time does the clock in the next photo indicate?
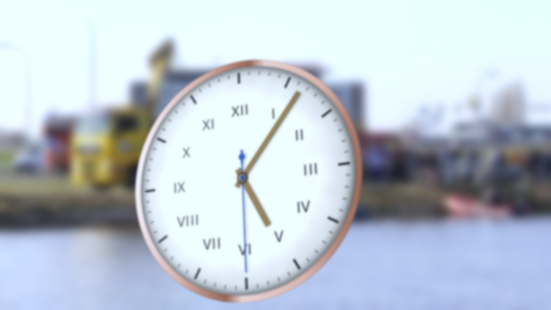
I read 5.06.30
